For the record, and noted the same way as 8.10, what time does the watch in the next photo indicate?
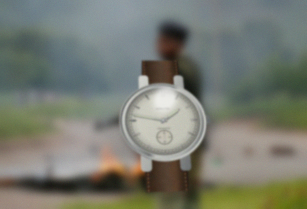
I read 1.47
